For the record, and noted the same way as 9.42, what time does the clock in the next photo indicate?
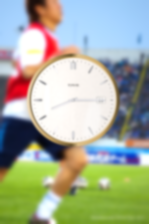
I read 8.15
